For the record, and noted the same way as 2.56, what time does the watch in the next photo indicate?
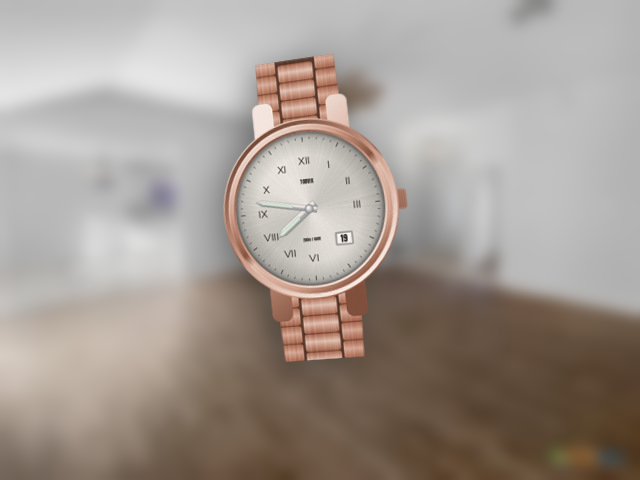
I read 7.47
